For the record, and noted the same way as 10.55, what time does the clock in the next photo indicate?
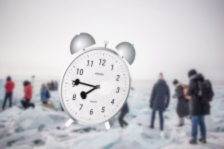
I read 7.46
